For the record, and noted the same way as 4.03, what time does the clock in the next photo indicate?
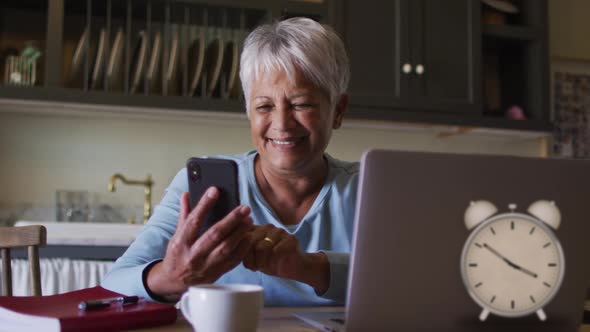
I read 3.51
